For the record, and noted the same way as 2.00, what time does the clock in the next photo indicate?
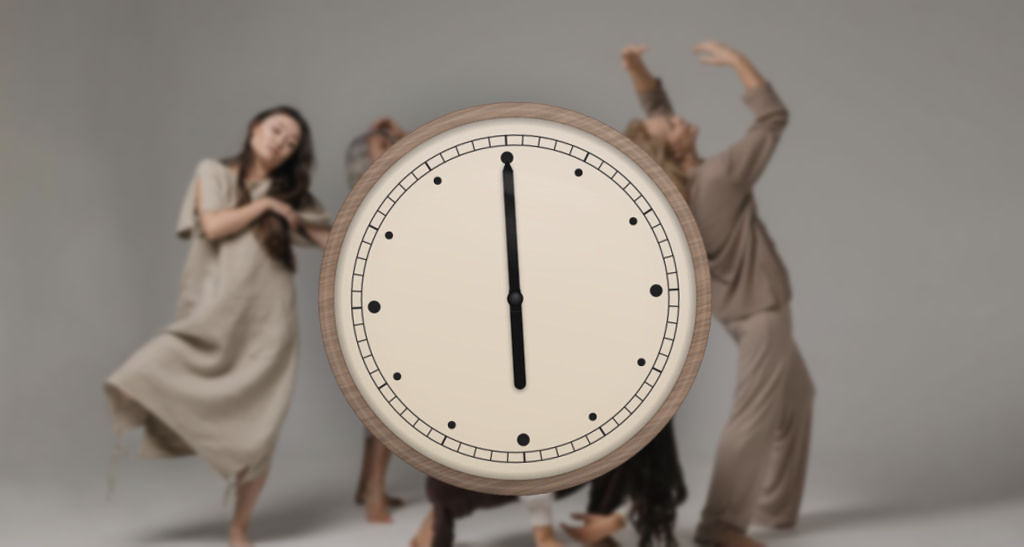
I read 6.00
